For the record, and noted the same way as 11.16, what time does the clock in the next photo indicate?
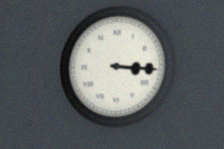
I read 3.16
